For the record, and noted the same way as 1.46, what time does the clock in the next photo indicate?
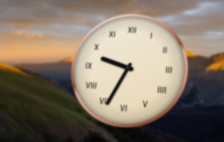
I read 9.34
